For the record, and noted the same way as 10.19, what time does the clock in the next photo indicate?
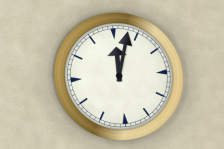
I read 12.03
